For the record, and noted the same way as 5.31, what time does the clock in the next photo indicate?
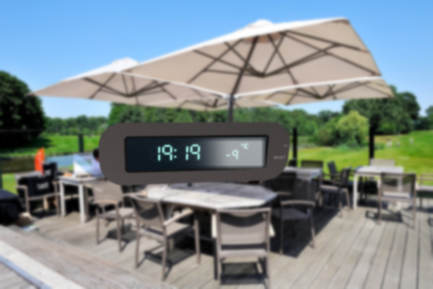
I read 19.19
